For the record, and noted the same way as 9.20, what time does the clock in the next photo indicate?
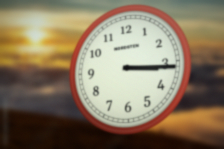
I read 3.16
